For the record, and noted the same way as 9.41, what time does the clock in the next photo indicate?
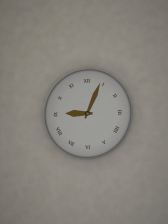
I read 9.04
